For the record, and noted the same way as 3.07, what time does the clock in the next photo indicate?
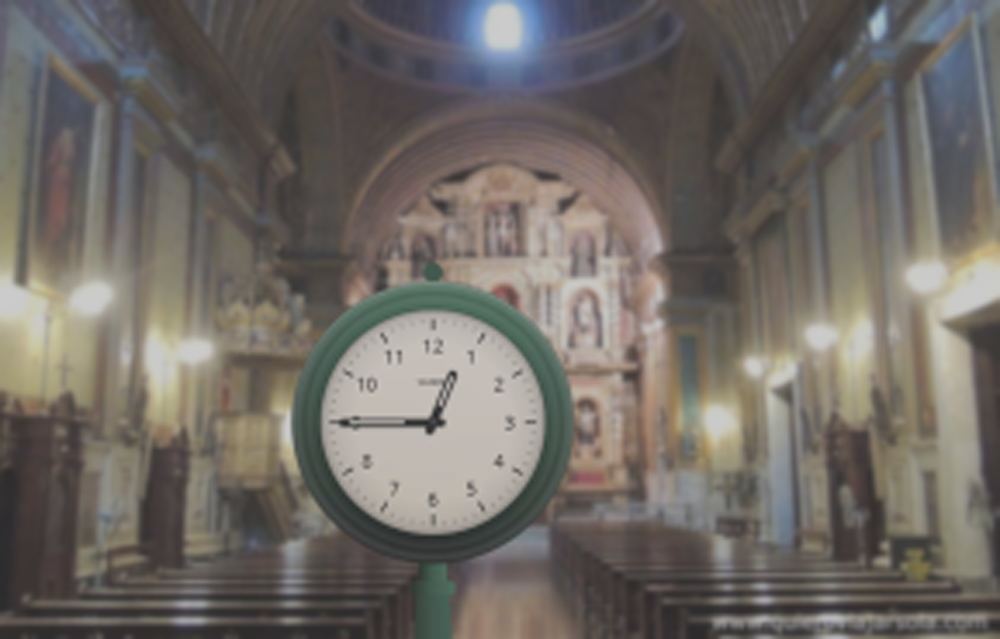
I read 12.45
